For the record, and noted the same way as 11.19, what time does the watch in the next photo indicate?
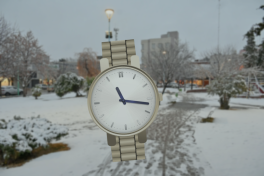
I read 11.17
